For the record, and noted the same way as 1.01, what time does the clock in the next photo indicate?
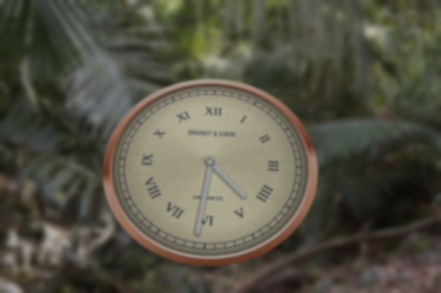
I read 4.31
